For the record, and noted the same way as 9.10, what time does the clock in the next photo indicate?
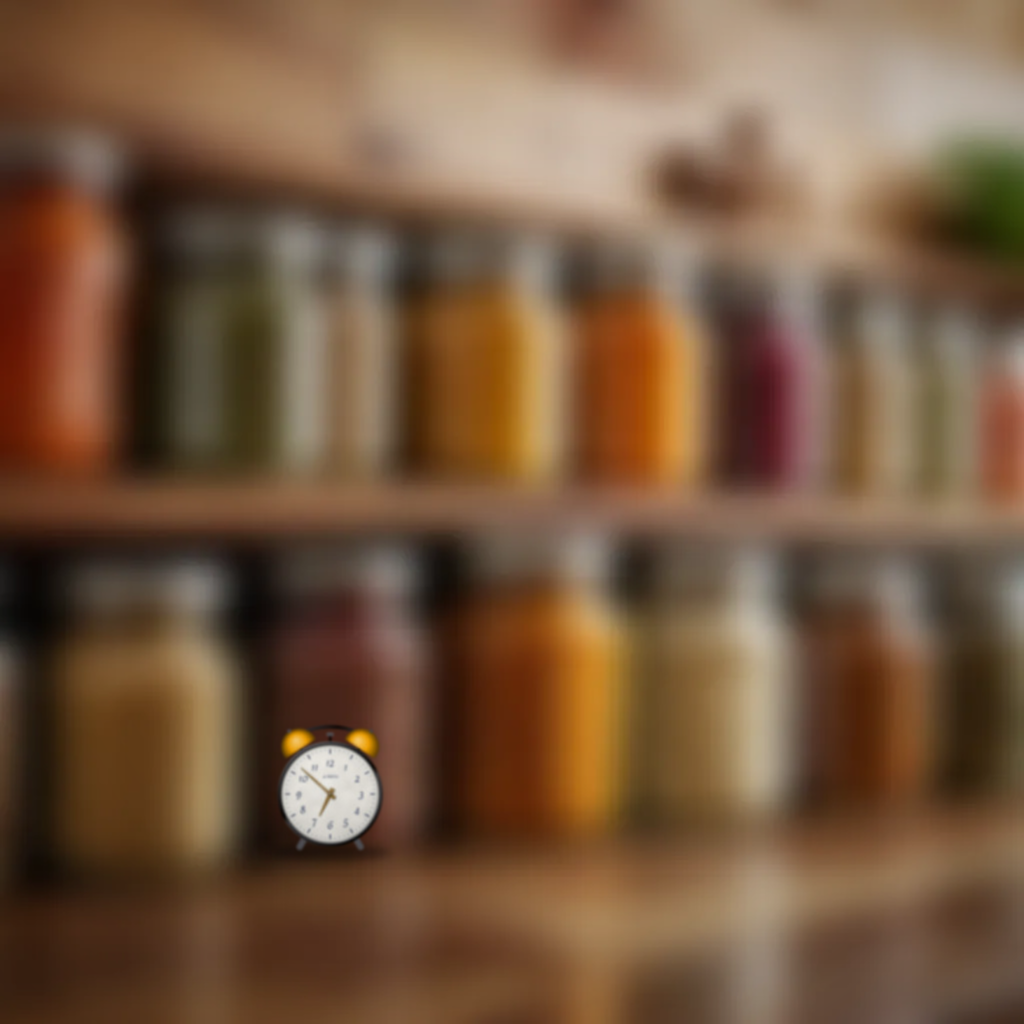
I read 6.52
